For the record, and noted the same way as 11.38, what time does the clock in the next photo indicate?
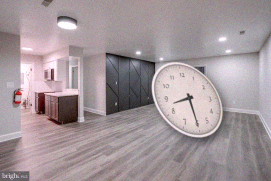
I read 8.30
